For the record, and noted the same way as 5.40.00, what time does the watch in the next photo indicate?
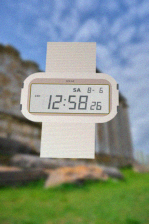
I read 12.58.26
